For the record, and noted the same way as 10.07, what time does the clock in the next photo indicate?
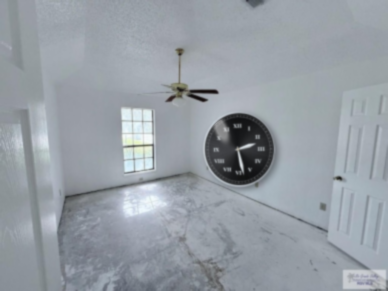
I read 2.28
